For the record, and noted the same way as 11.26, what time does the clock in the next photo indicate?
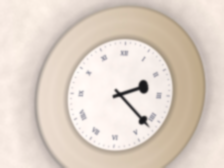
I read 2.22
